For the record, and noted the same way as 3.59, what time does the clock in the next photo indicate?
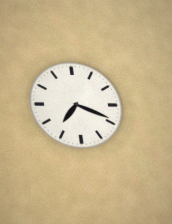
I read 7.19
